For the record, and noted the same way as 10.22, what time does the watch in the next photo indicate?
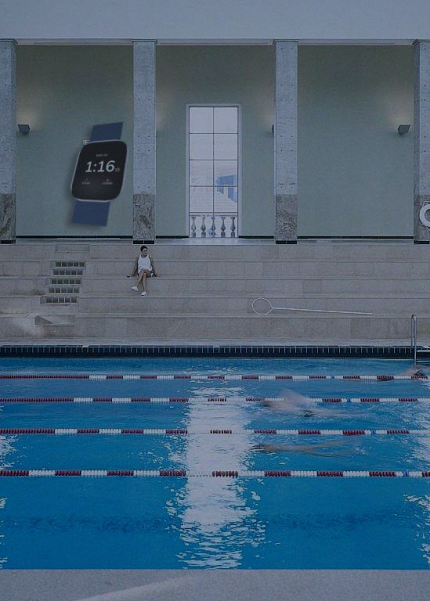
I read 1.16
